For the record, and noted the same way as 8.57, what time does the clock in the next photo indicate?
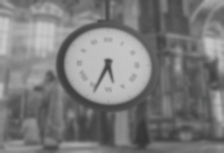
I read 5.34
